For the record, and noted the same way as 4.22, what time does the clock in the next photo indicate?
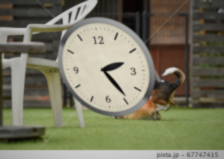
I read 2.24
